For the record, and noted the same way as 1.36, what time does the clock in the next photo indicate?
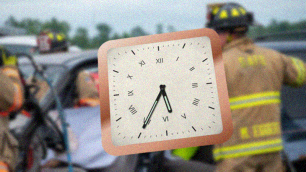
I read 5.35
